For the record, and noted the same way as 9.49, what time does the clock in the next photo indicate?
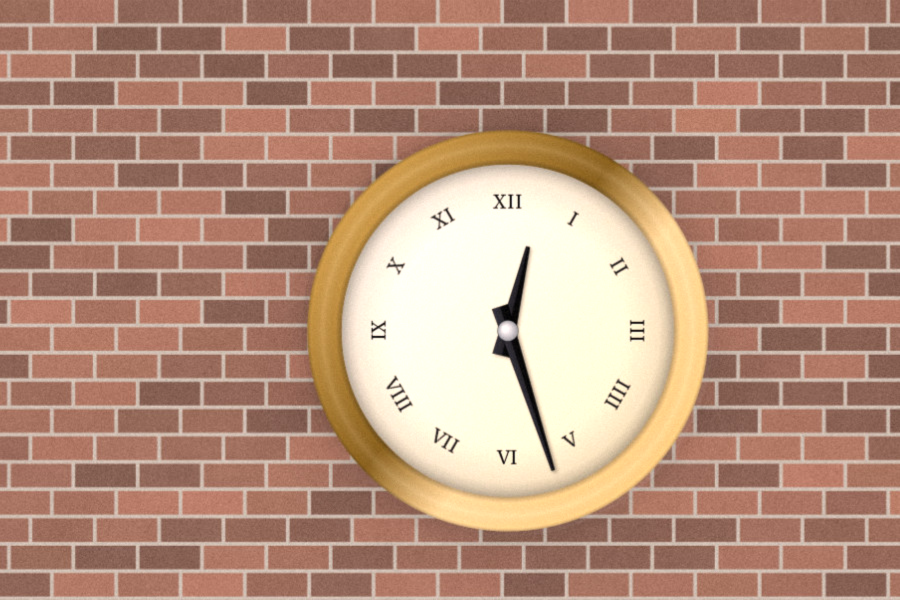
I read 12.27
